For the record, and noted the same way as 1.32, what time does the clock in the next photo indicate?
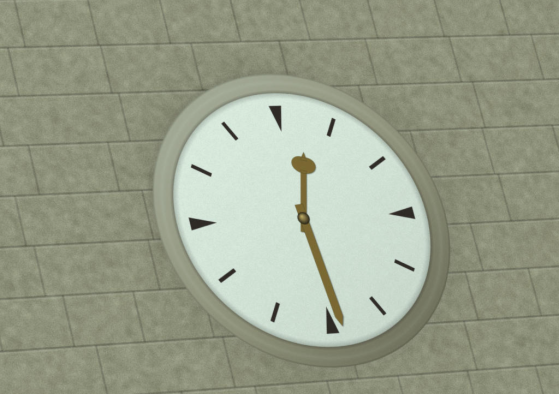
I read 12.29
